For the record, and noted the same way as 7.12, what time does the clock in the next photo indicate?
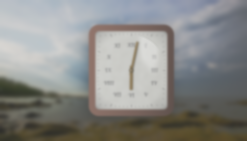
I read 6.02
